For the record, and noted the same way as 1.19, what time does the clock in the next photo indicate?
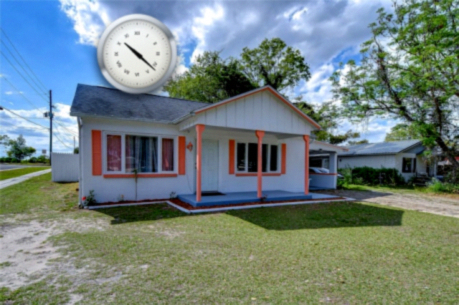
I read 10.22
